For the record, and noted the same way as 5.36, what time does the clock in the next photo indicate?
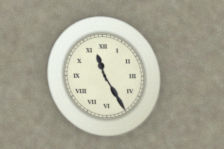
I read 11.25
